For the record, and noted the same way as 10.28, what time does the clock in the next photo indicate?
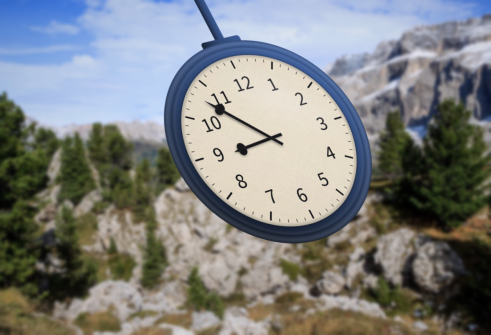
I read 8.53
